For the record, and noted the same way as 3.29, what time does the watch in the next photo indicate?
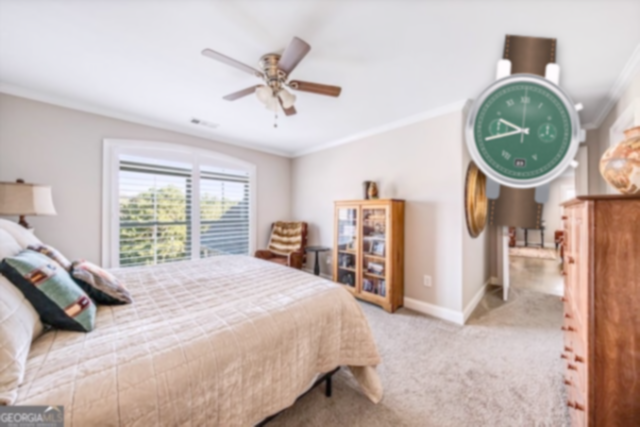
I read 9.42
